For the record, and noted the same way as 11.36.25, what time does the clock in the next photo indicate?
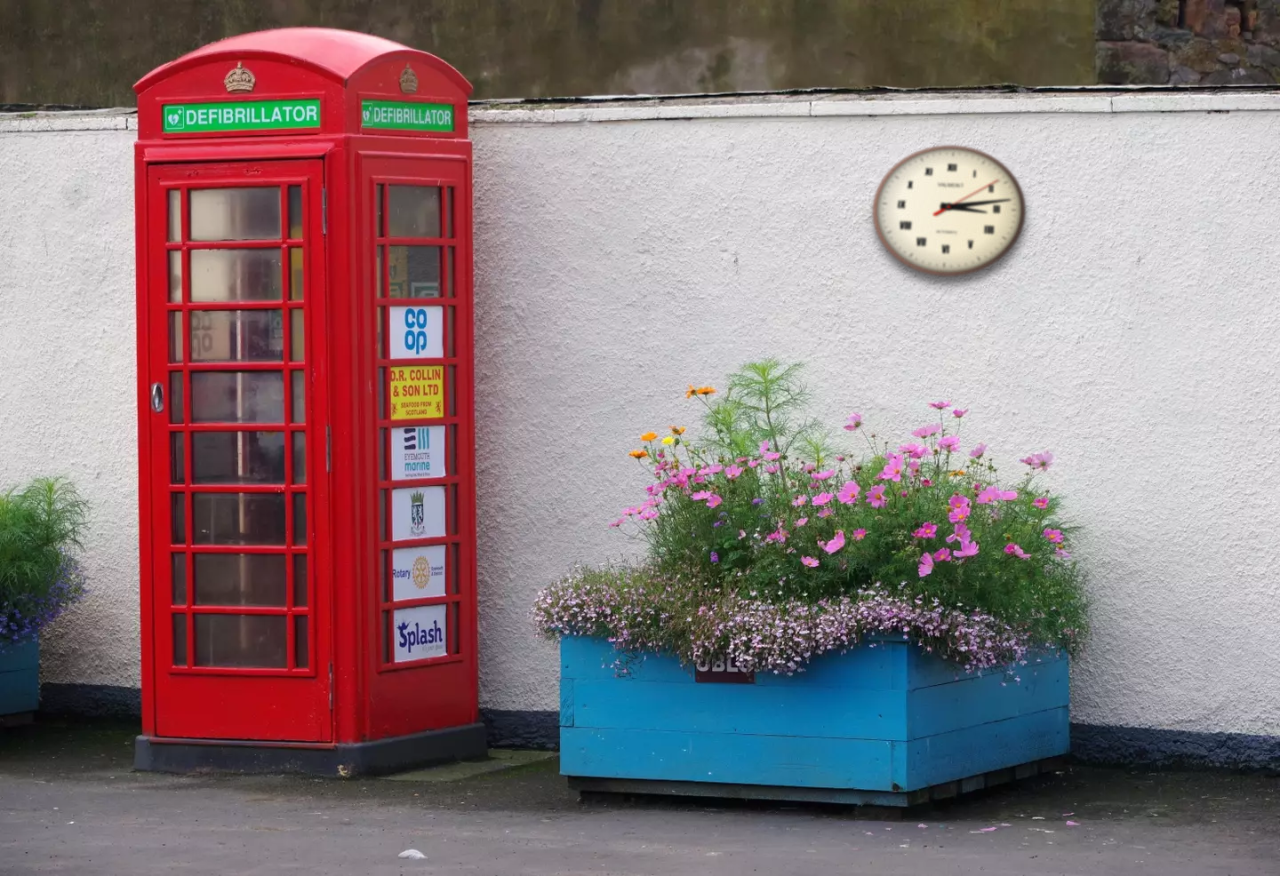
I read 3.13.09
